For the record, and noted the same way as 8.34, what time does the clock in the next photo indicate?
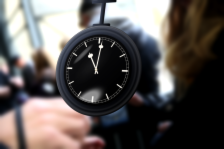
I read 11.01
